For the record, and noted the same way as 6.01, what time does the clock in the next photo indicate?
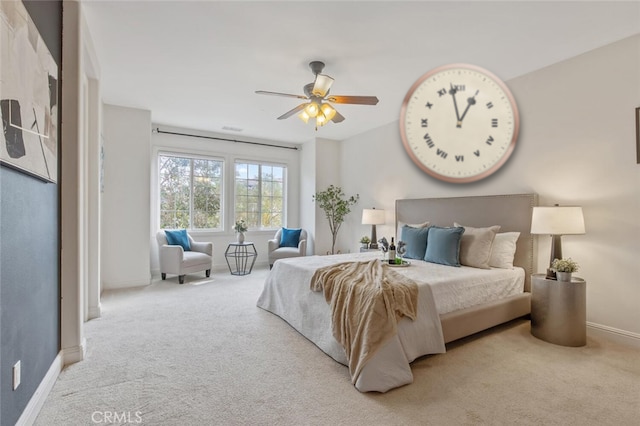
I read 12.58
